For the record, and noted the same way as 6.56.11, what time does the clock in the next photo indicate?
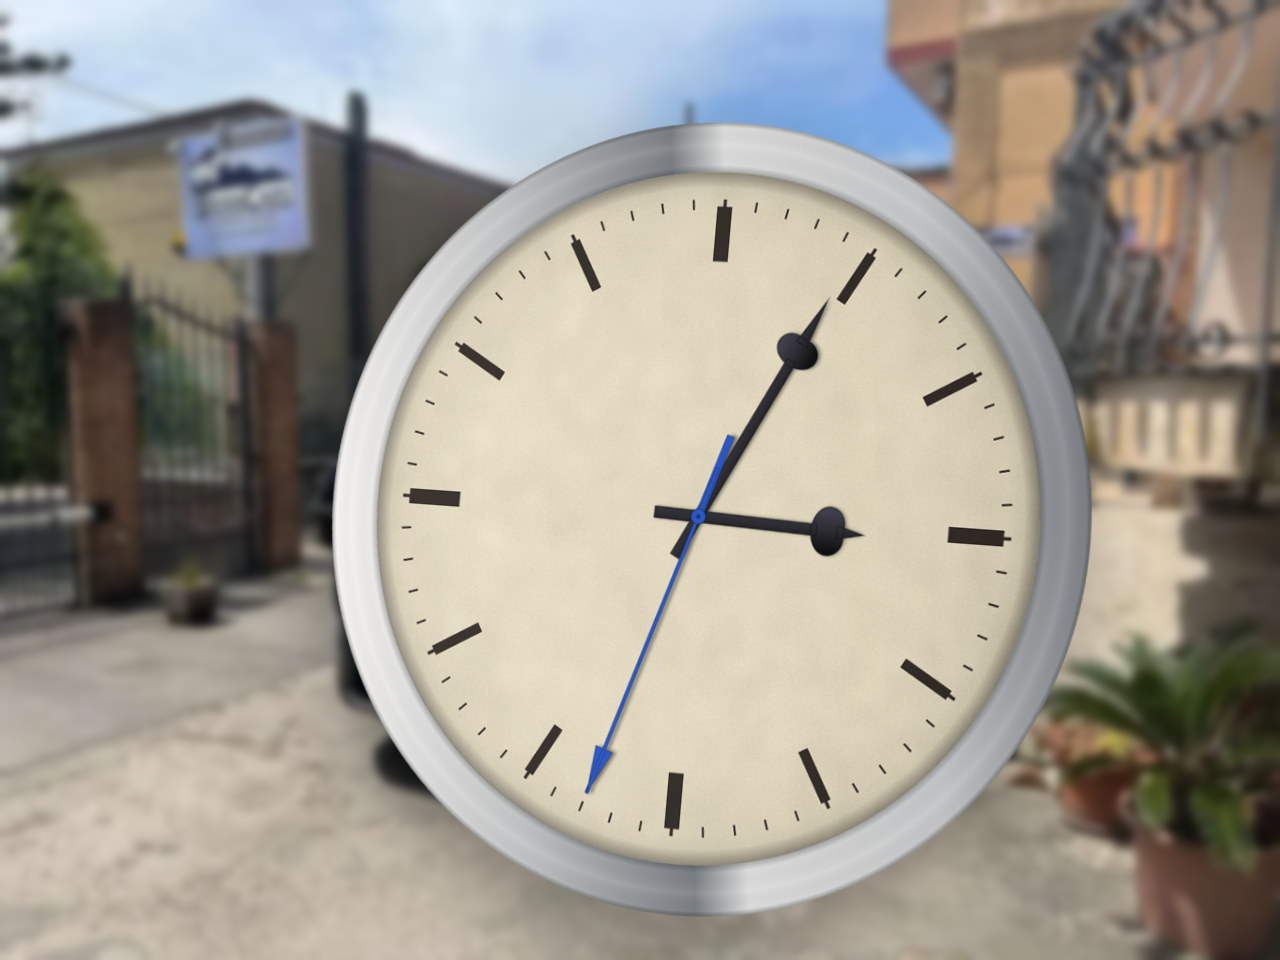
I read 3.04.33
